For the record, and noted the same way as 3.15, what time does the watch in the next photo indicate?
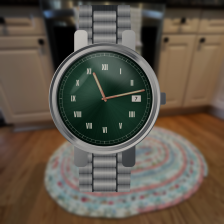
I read 11.13
